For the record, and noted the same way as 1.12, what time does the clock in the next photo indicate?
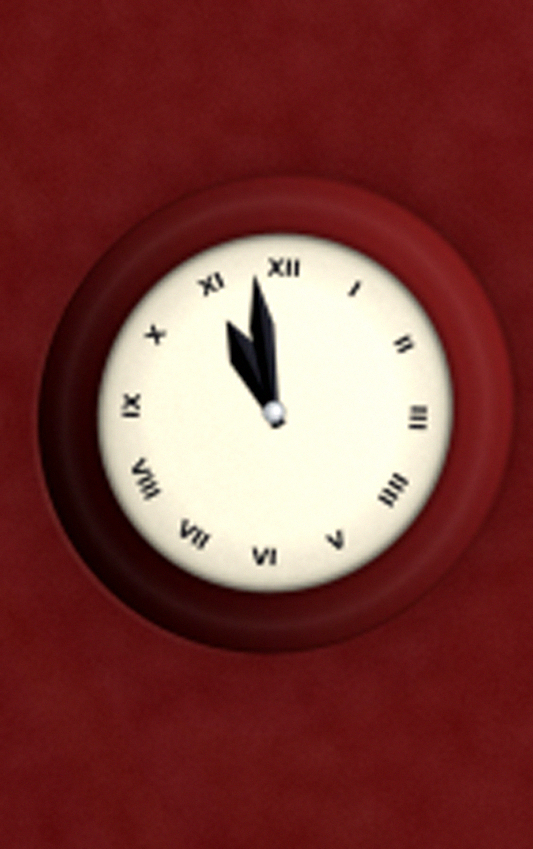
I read 10.58
